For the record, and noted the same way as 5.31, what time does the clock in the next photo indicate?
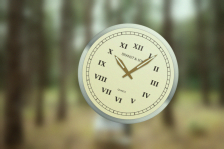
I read 10.06
